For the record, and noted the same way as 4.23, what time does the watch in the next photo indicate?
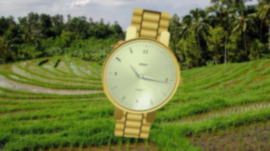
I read 10.16
